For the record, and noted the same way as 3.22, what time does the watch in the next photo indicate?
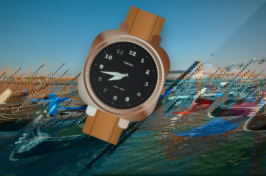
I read 7.43
